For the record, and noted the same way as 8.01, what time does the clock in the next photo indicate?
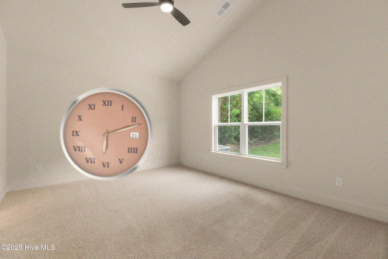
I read 6.12
